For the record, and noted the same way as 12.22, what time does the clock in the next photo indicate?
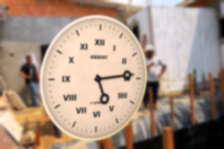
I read 5.14
